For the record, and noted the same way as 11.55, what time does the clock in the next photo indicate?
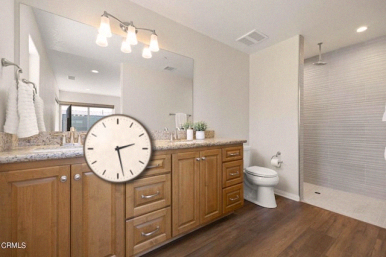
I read 2.28
